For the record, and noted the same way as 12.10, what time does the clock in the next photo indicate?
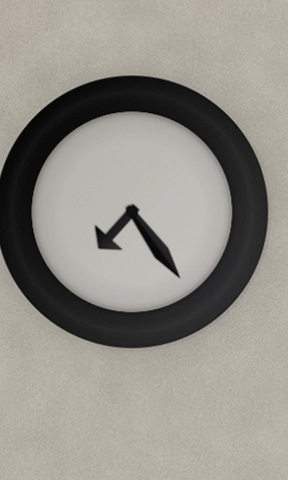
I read 7.24
